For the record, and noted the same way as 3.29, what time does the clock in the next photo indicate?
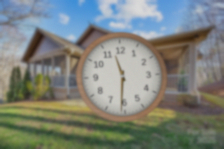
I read 11.31
